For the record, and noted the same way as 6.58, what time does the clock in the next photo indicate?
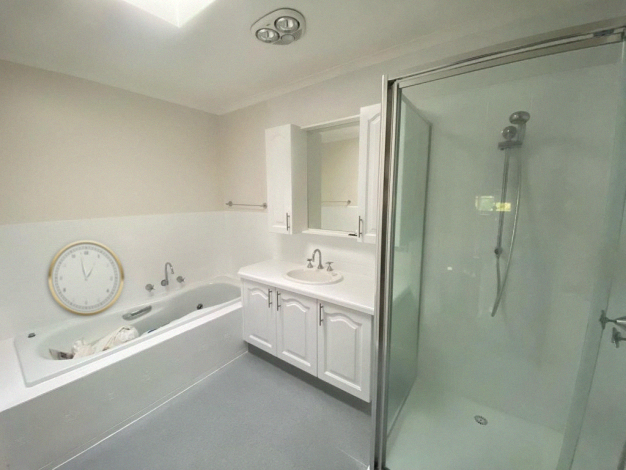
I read 12.58
